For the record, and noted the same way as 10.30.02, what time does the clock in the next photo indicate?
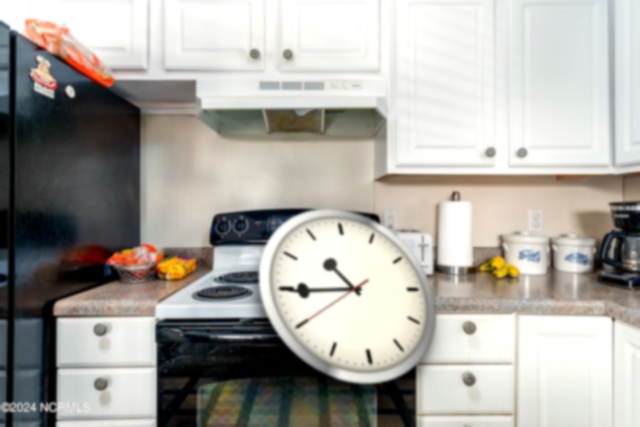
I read 10.44.40
